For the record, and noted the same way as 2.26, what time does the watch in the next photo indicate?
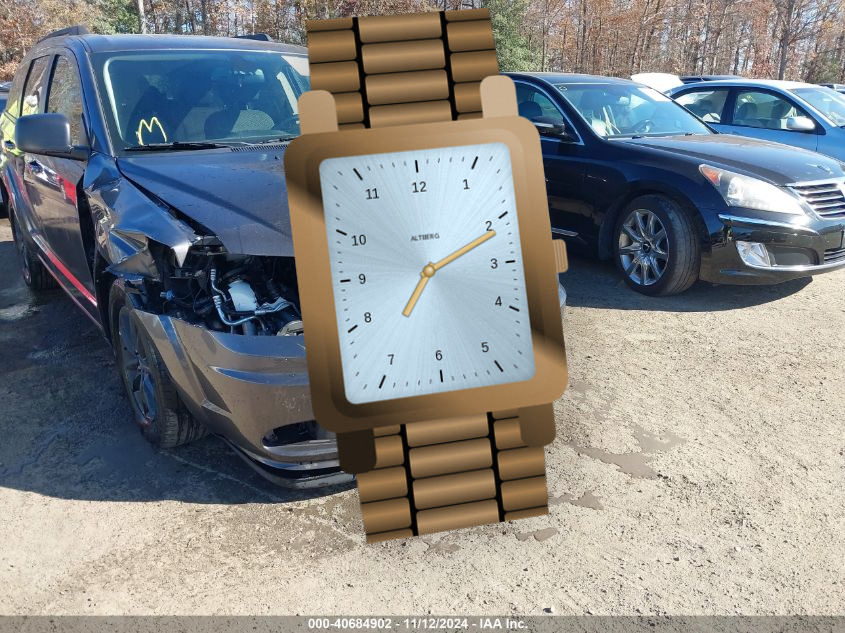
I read 7.11
